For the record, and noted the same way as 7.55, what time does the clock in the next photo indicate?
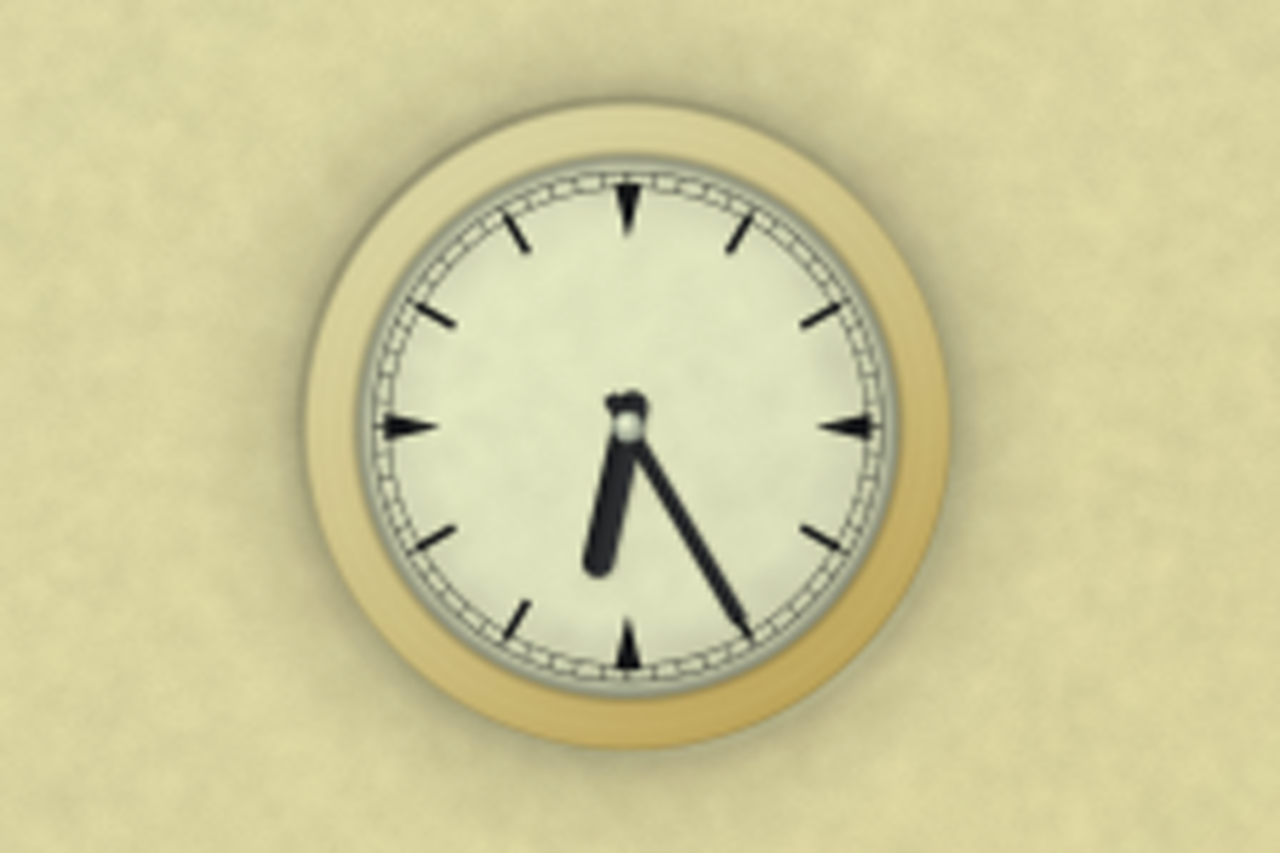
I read 6.25
